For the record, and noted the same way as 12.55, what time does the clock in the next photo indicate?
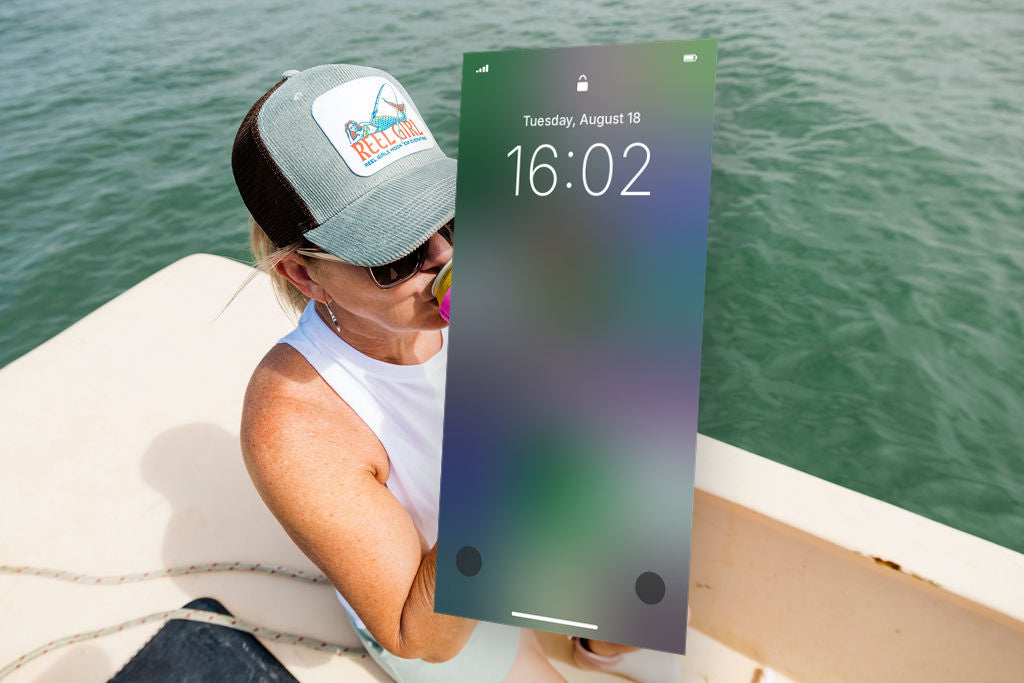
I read 16.02
